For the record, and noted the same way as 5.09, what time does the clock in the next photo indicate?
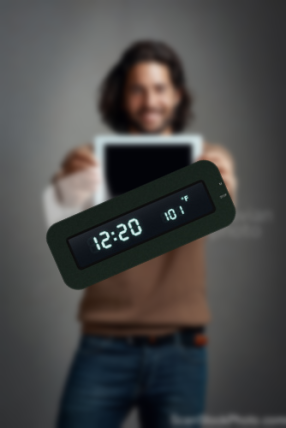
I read 12.20
